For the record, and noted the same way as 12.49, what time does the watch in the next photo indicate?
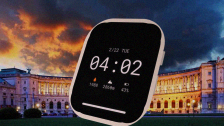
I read 4.02
